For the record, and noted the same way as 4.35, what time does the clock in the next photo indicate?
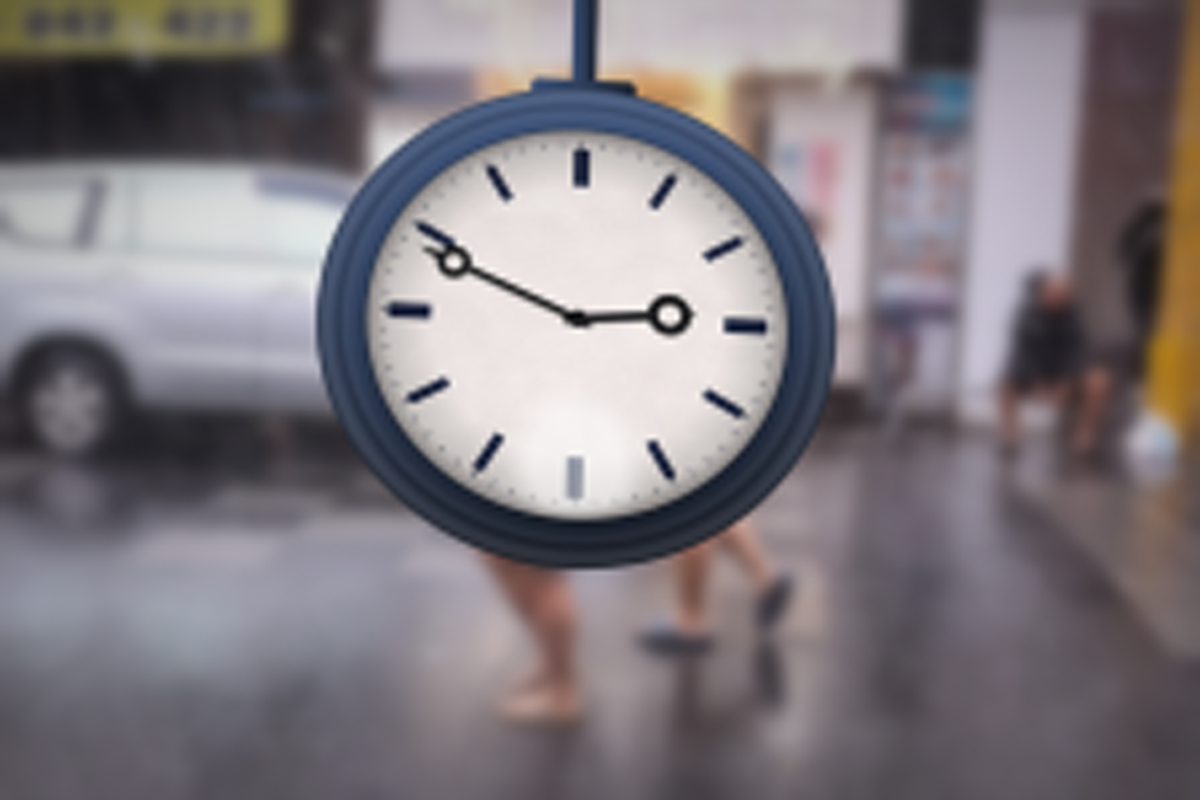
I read 2.49
